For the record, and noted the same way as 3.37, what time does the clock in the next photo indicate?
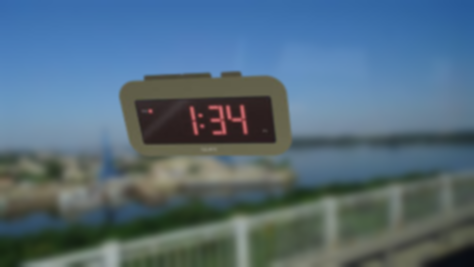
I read 1.34
